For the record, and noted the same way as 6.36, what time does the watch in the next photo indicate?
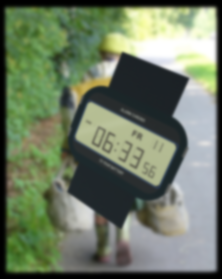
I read 6.33
